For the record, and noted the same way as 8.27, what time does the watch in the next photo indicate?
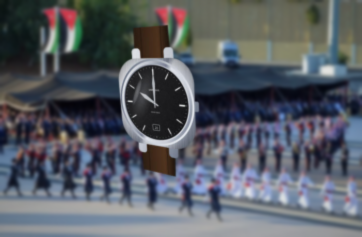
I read 10.00
